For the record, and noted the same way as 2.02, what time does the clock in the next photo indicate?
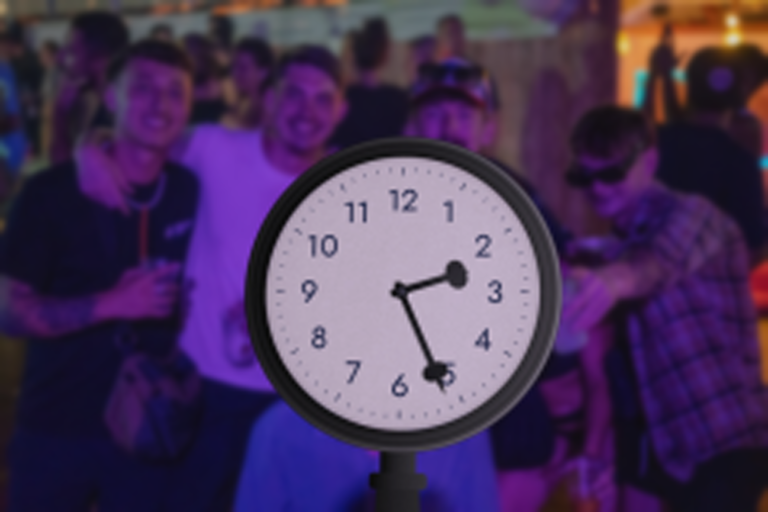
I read 2.26
